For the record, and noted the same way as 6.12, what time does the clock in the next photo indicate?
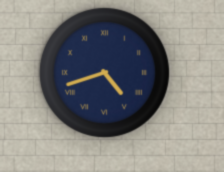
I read 4.42
